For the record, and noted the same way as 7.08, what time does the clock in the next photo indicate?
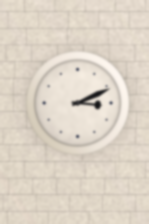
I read 3.11
